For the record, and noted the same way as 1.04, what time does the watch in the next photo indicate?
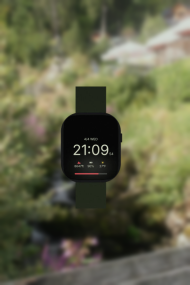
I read 21.09
